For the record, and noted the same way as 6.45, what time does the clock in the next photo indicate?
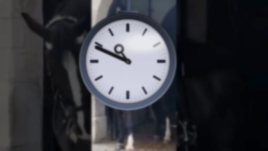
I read 10.49
